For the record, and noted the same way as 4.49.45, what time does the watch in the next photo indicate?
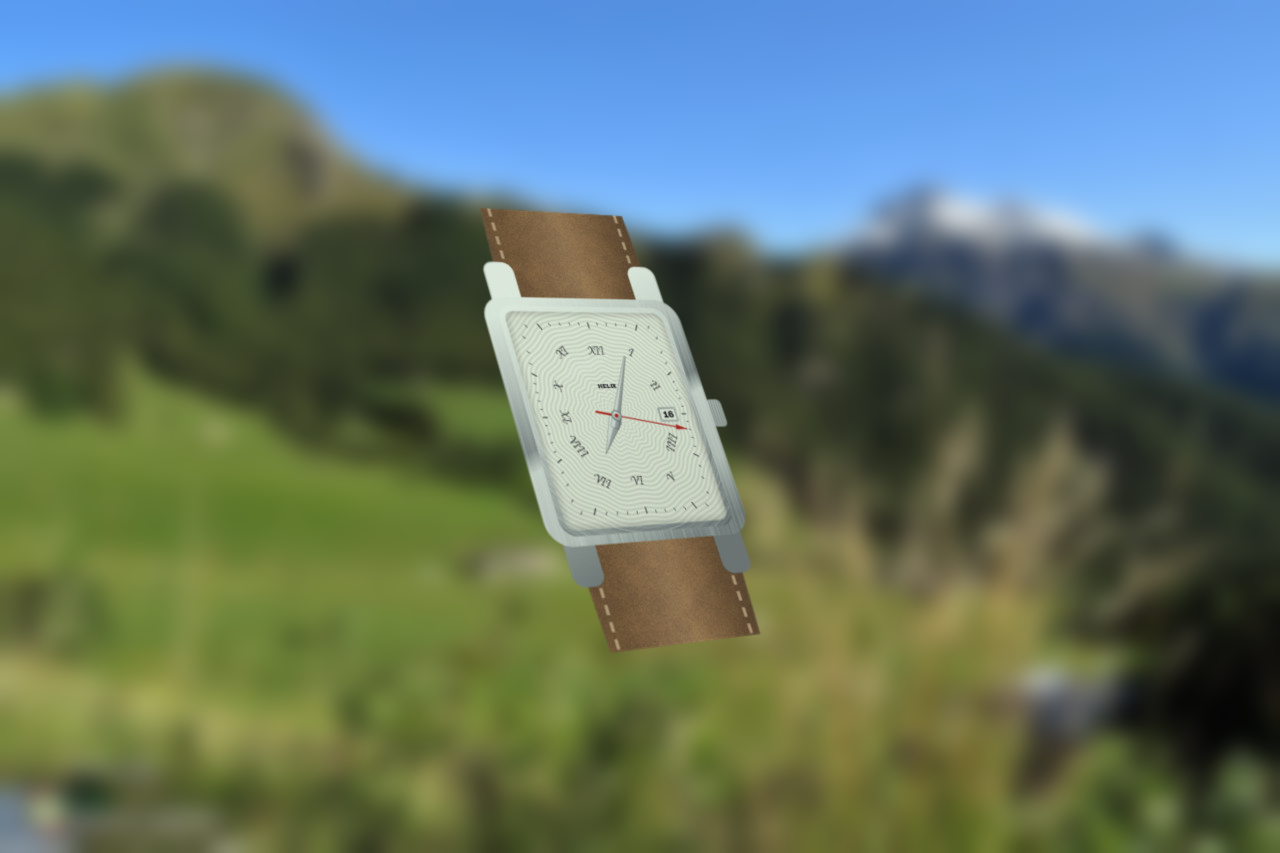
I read 7.04.17
